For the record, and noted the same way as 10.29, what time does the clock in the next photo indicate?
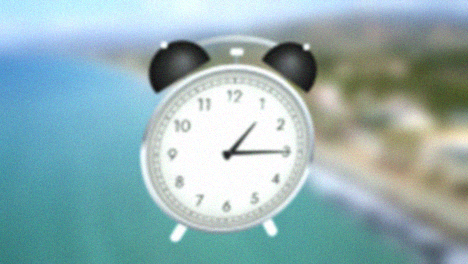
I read 1.15
